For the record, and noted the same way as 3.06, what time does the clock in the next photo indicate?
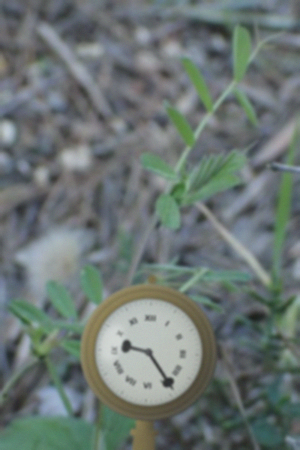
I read 9.24
